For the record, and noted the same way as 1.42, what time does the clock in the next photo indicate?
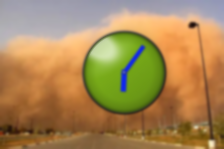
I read 6.06
